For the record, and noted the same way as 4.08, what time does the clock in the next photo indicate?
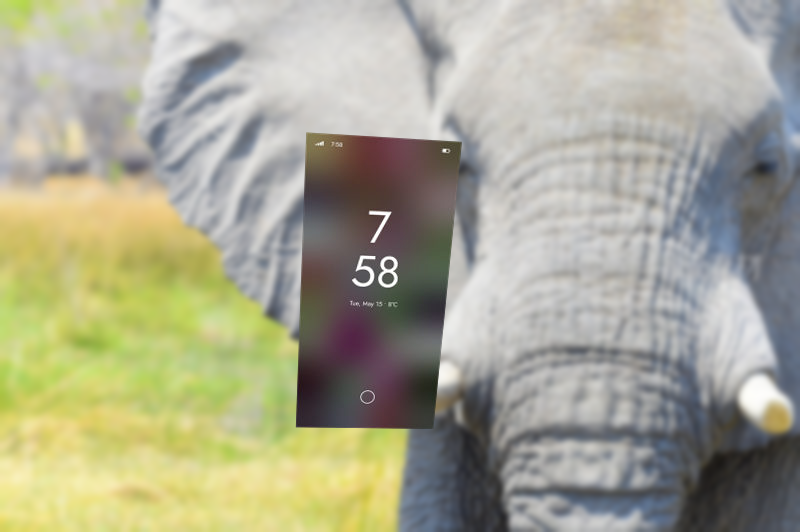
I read 7.58
